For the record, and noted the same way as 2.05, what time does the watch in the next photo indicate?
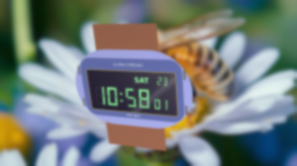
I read 10.58
